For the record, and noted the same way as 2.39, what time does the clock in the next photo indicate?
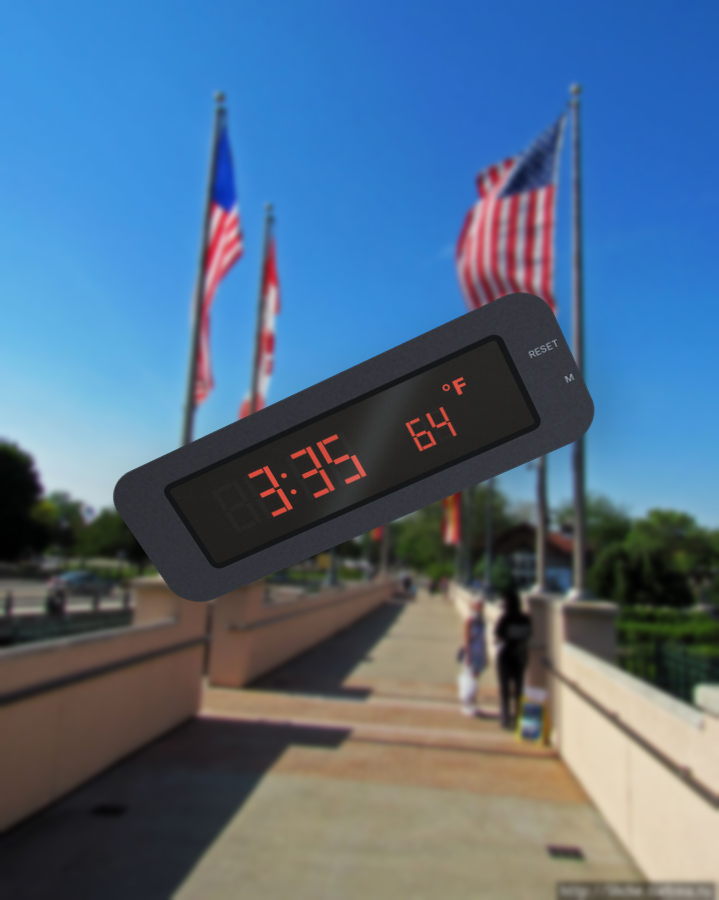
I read 3.35
